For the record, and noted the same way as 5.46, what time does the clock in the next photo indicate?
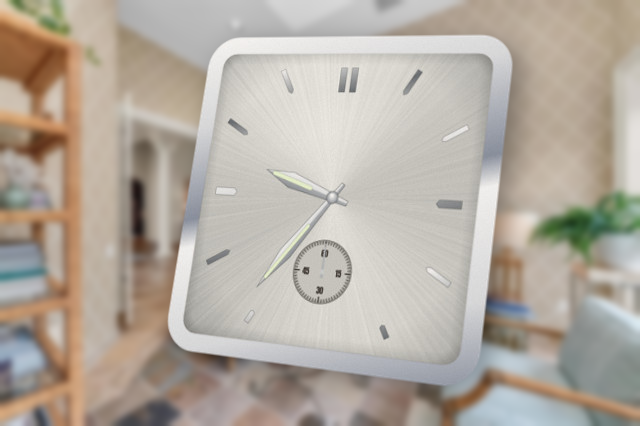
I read 9.36
